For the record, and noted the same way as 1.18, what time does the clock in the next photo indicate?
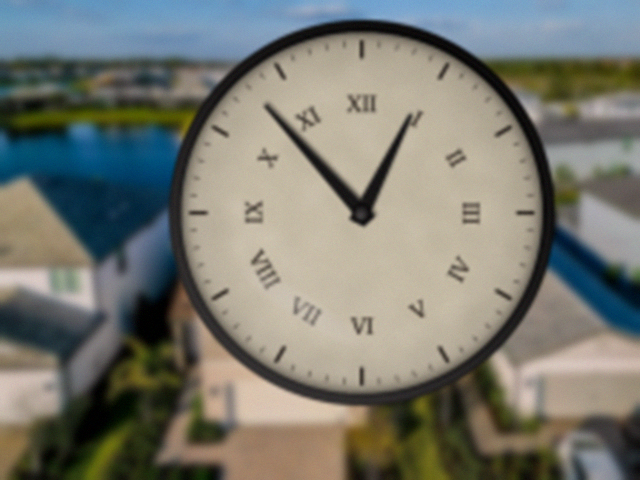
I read 12.53
